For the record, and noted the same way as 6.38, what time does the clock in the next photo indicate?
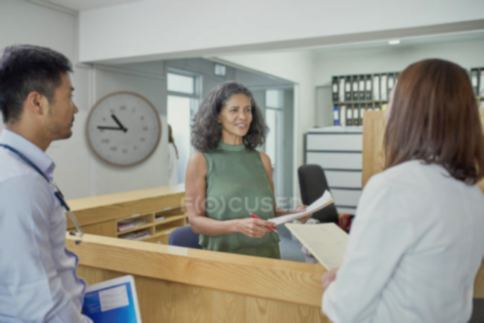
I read 10.46
